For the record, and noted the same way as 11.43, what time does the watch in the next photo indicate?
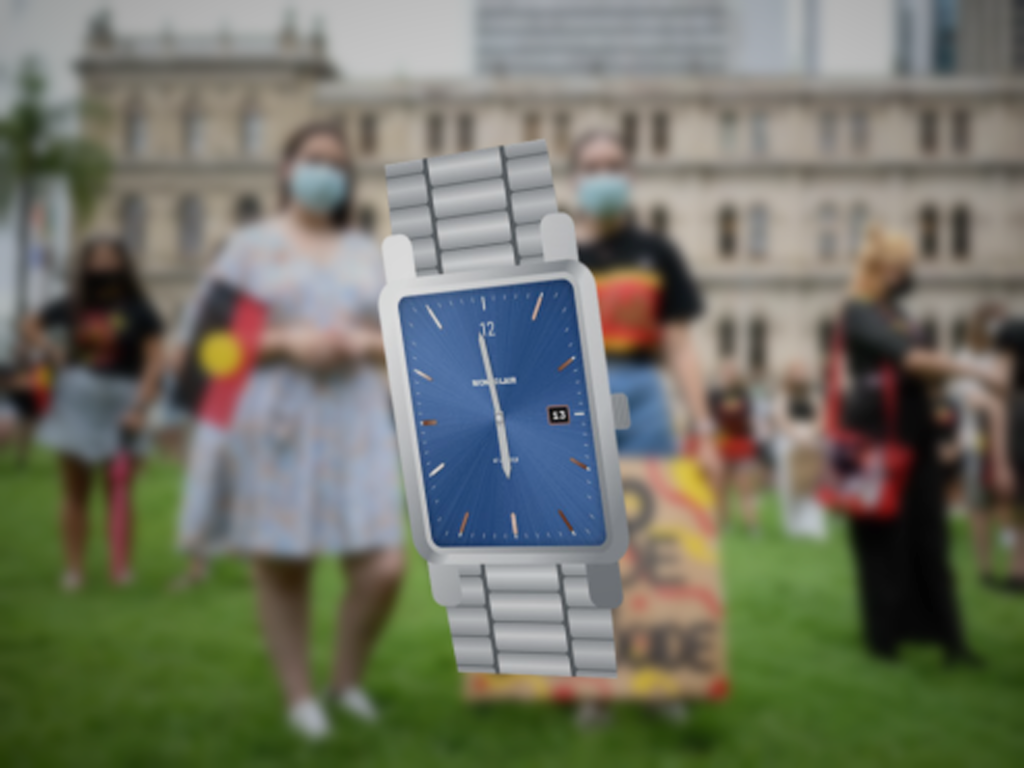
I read 5.59
